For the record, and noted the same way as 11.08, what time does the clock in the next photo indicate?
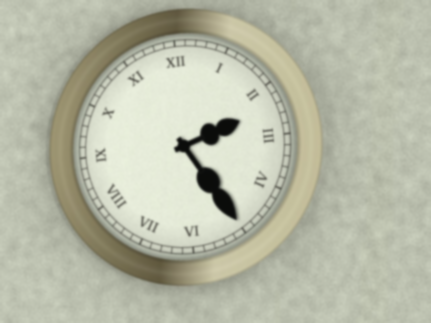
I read 2.25
